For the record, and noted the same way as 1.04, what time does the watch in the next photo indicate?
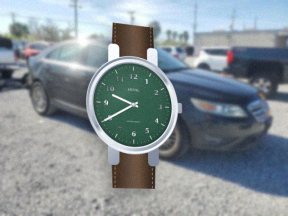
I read 9.40
